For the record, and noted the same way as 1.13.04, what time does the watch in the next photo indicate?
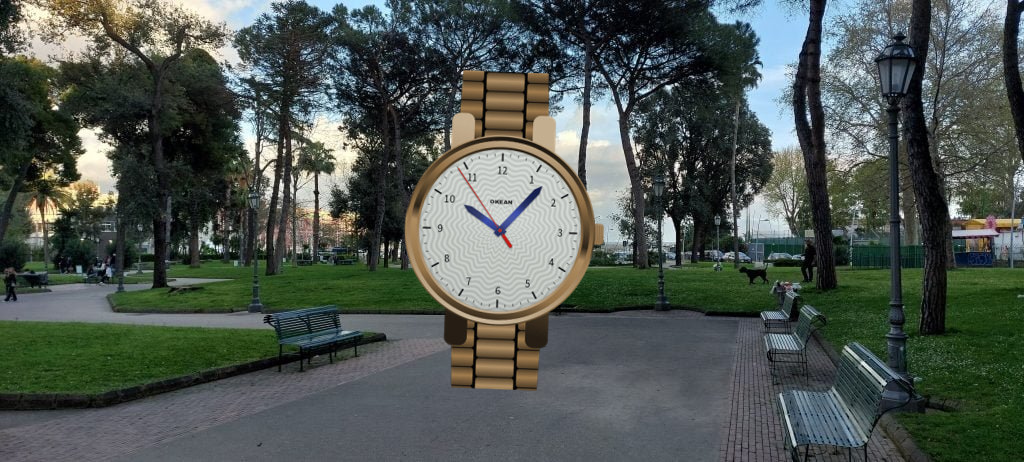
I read 10.06.54
